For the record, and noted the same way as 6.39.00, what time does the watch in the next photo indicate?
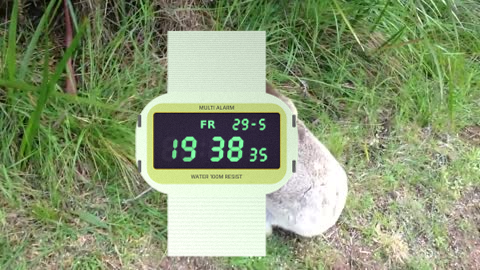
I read 19.38.35
